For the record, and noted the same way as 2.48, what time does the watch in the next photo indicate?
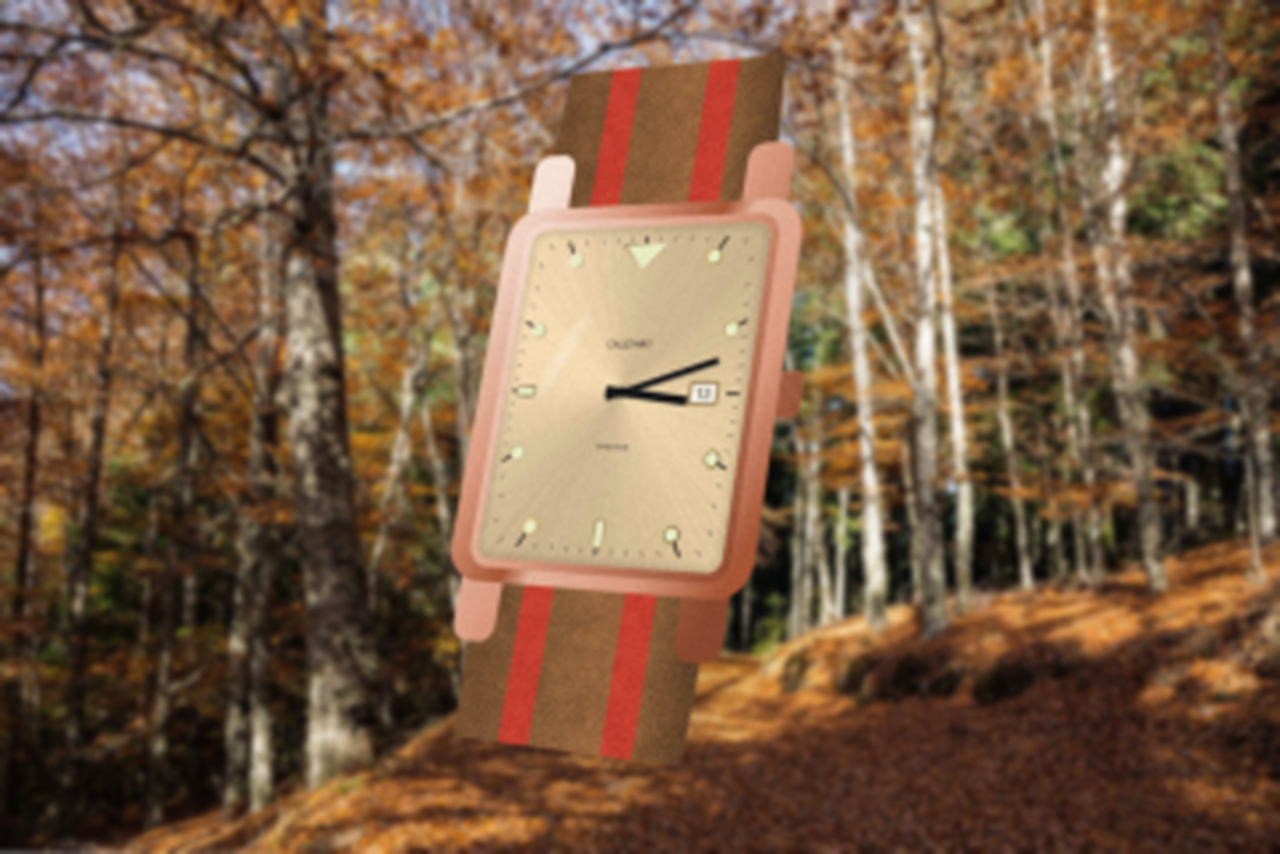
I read 3.12
